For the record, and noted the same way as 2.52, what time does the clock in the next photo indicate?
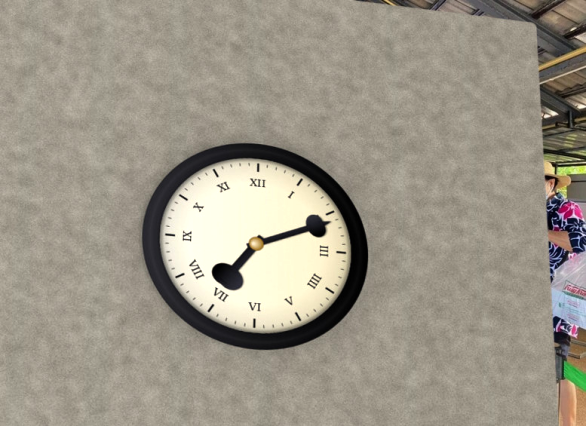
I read 7.11
